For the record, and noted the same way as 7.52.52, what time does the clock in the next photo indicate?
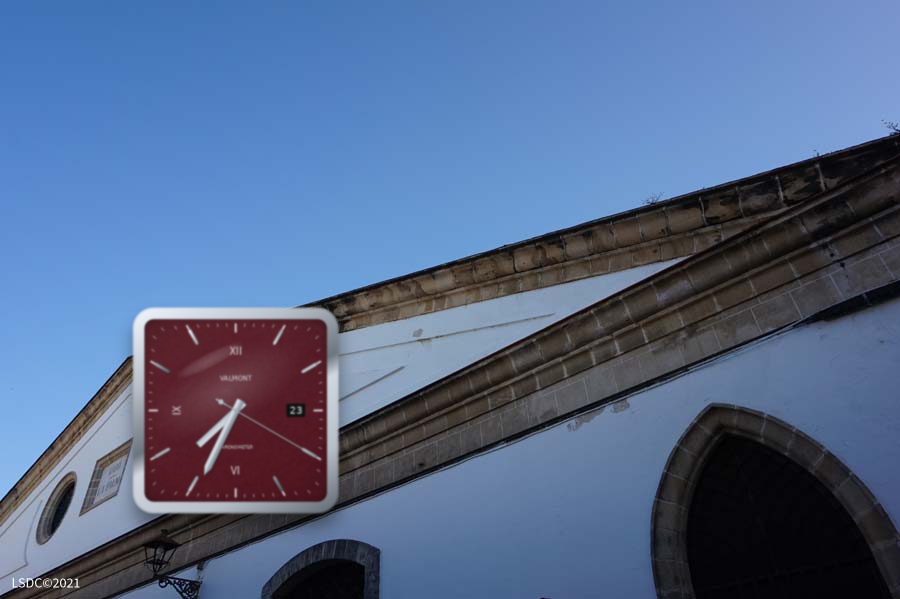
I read 7.34.20
